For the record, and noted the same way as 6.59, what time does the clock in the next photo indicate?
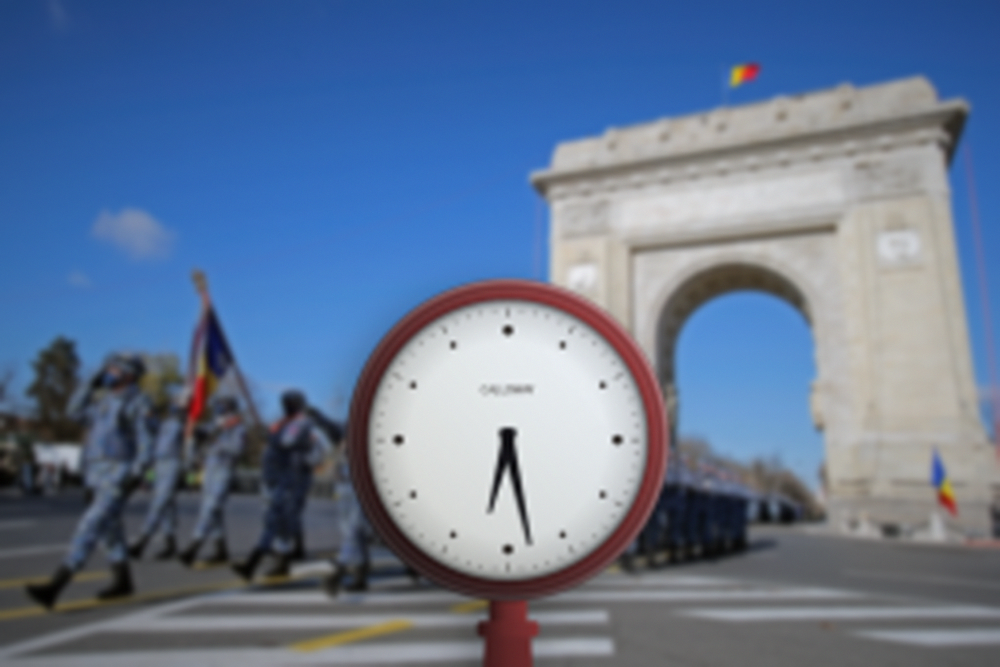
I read 6.28
